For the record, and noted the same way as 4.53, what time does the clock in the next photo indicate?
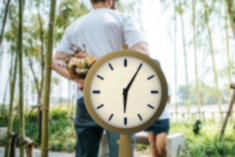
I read 6.05
